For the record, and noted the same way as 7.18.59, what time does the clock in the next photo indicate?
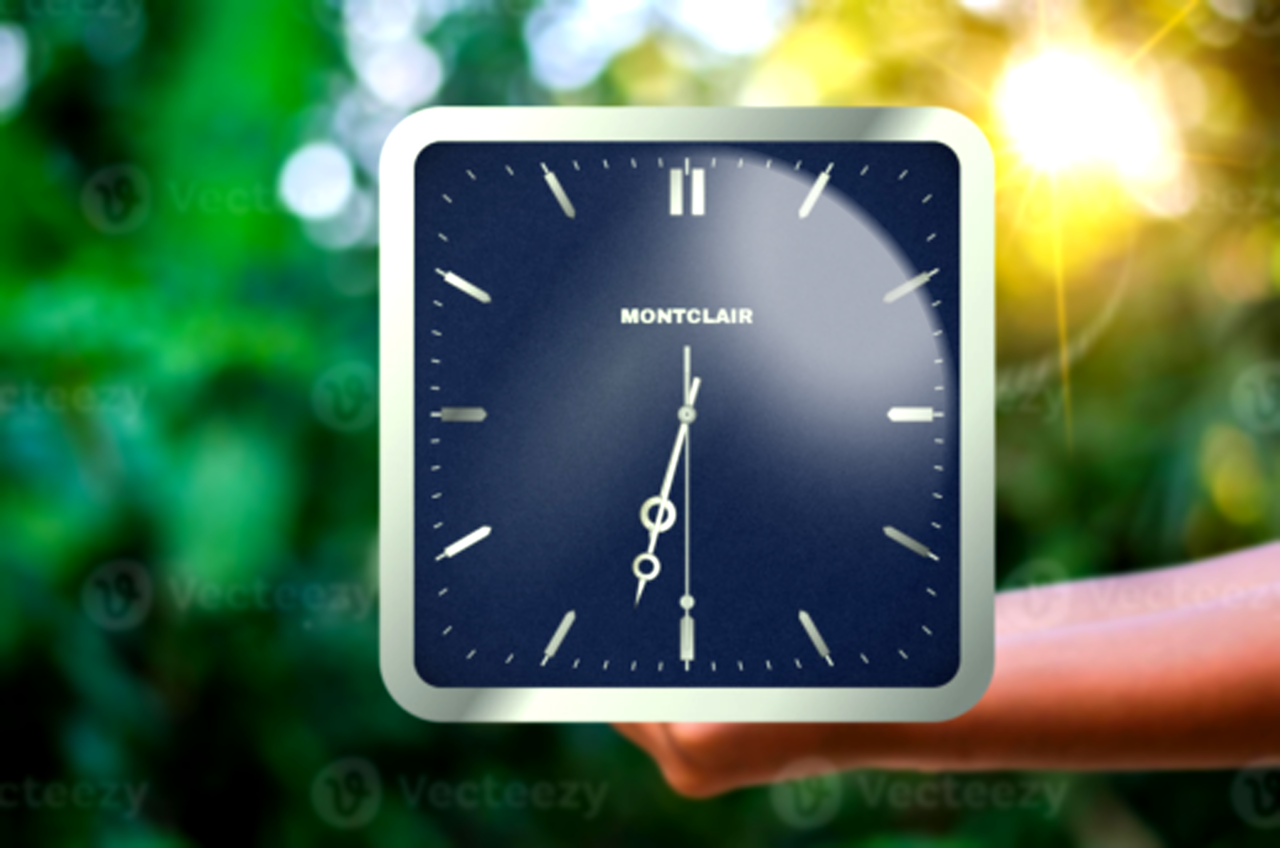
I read 6.32.30
